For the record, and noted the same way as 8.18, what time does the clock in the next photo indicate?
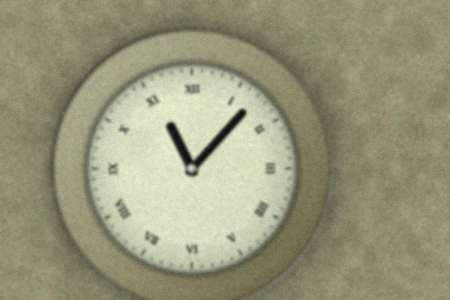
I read 11.07
